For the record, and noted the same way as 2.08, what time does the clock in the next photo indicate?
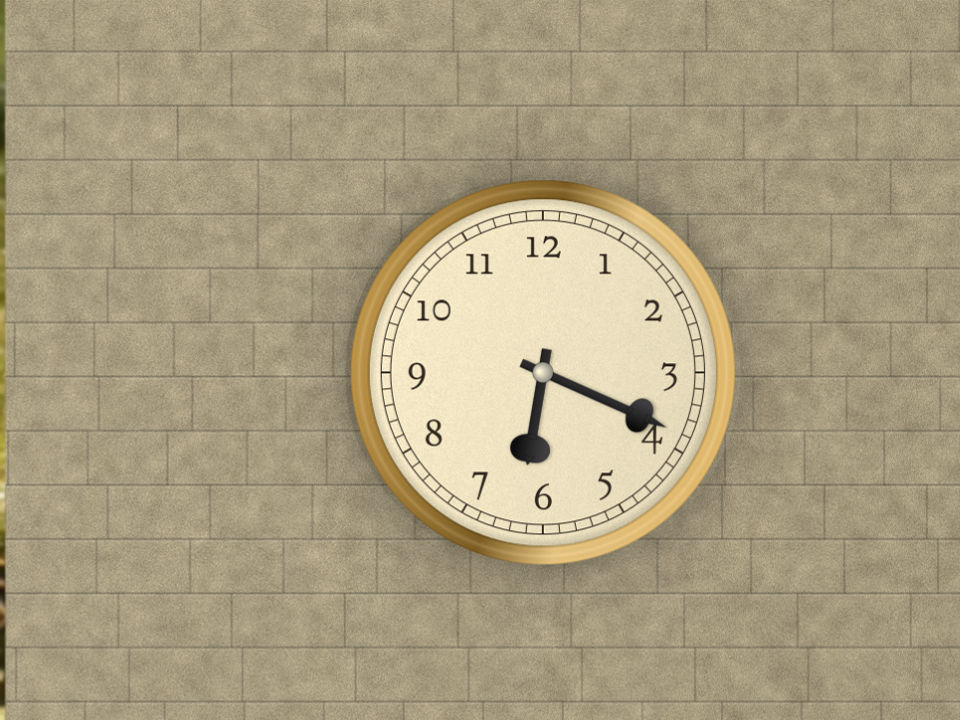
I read 6.19
